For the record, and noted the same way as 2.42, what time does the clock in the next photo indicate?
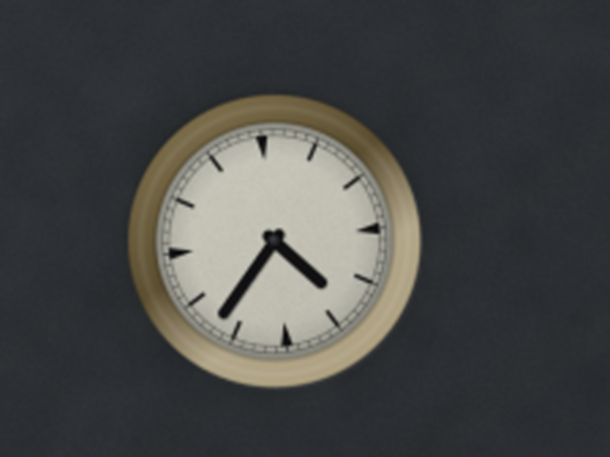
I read 4.37
